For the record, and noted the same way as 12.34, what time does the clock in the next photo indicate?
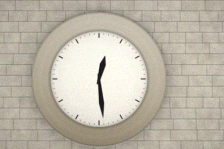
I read 12.29
